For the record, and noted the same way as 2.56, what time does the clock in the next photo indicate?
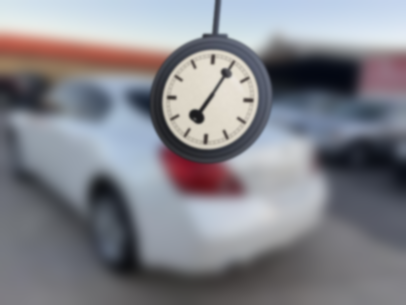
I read 7.05
